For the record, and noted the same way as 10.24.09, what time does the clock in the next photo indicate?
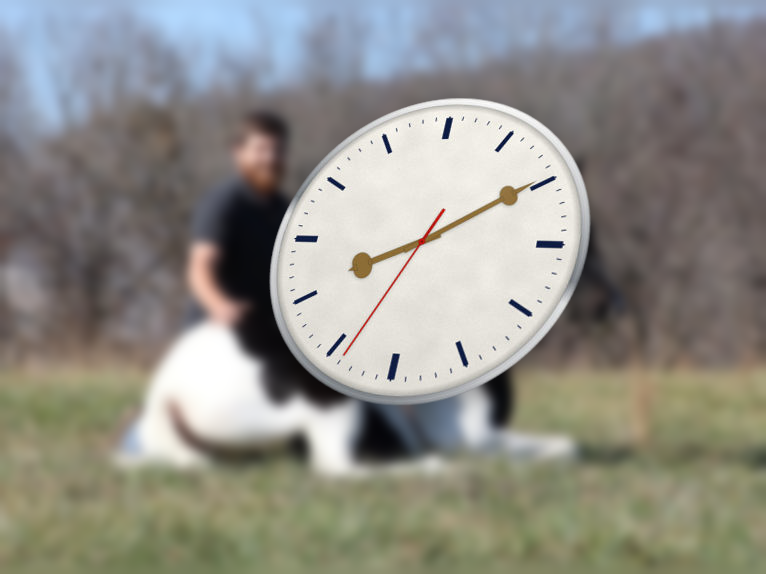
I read 8.09.34
